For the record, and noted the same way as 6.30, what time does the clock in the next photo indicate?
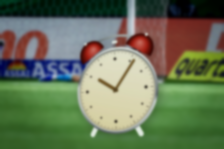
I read 10.06
